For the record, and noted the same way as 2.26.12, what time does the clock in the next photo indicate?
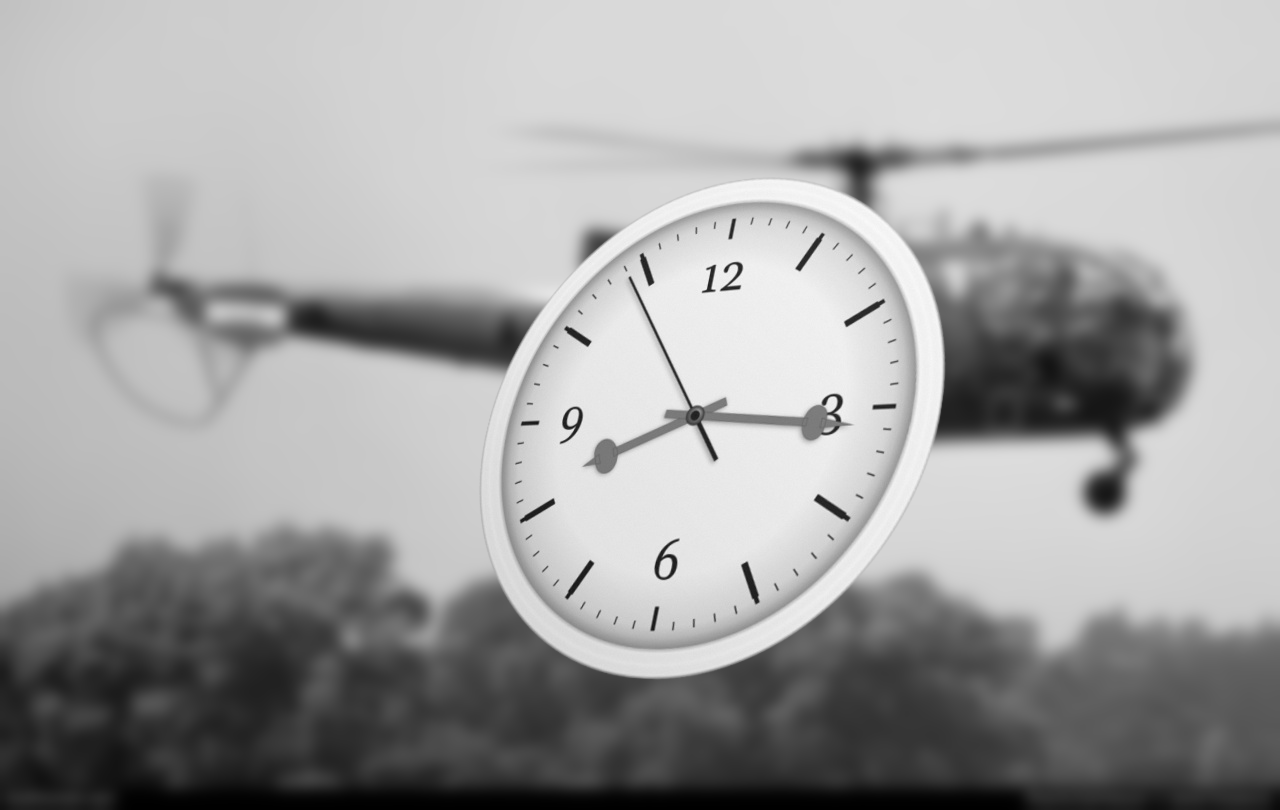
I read 8.15.54
